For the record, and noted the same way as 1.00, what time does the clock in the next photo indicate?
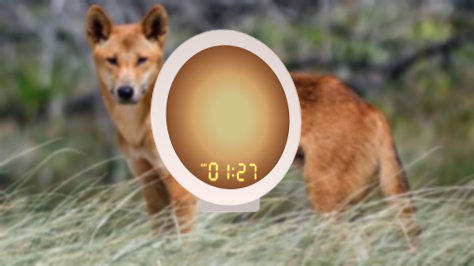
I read 1.27
